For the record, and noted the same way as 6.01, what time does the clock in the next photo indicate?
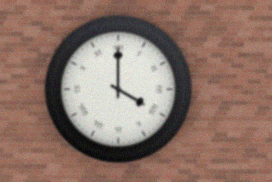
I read 4.00
